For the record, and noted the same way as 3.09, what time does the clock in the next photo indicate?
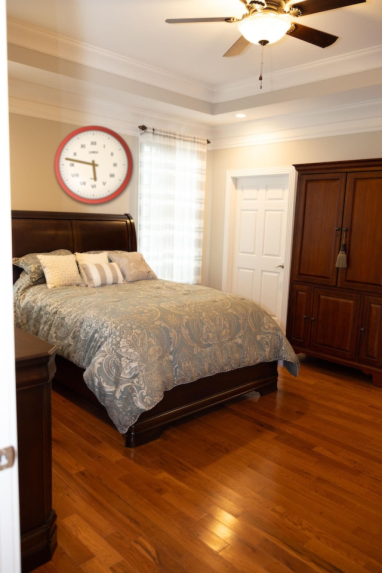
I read 5.47
